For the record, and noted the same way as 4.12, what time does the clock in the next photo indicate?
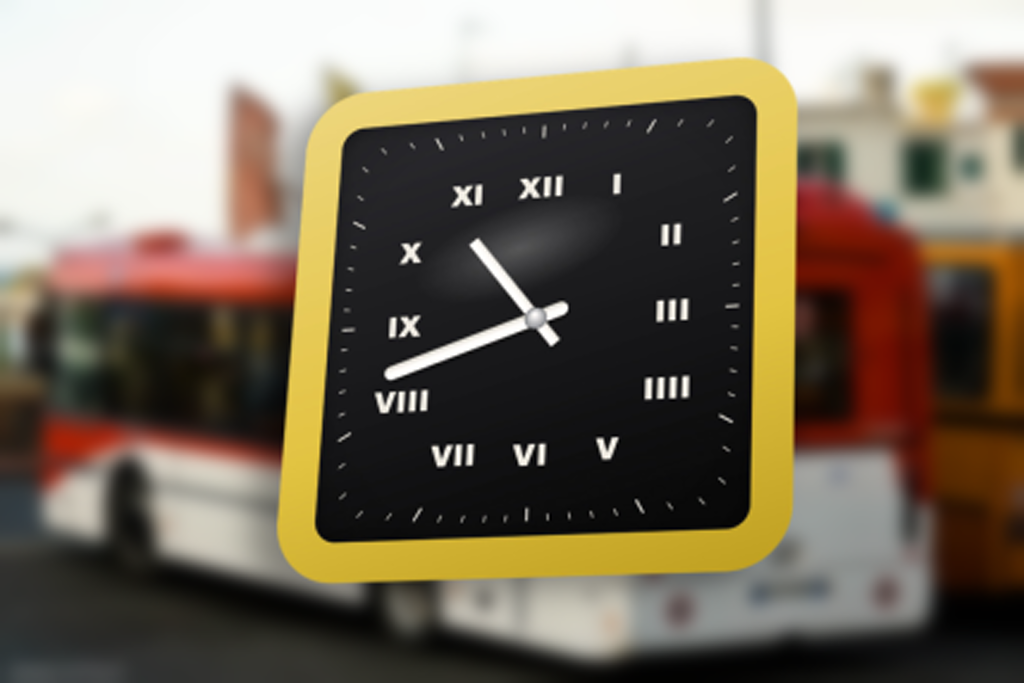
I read 10.42
